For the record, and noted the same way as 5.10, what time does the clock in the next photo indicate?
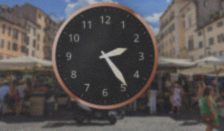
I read 2.24
